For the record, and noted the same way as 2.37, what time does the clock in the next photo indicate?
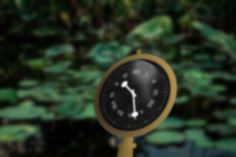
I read 10.28
